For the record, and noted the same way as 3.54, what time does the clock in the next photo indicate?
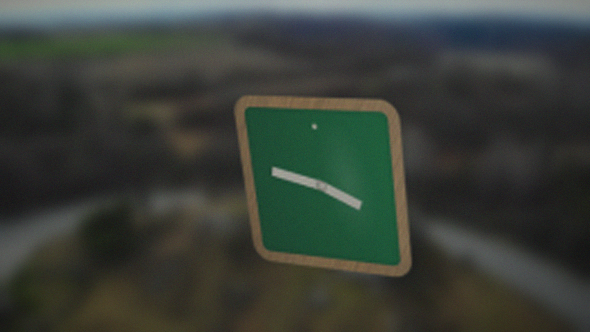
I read 3.47
